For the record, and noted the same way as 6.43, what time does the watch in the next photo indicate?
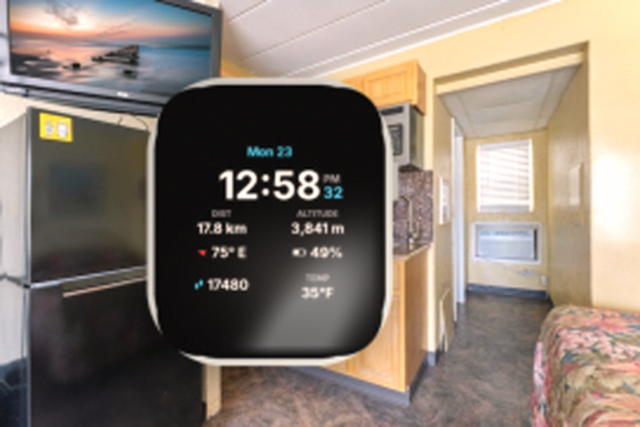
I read 12.58
